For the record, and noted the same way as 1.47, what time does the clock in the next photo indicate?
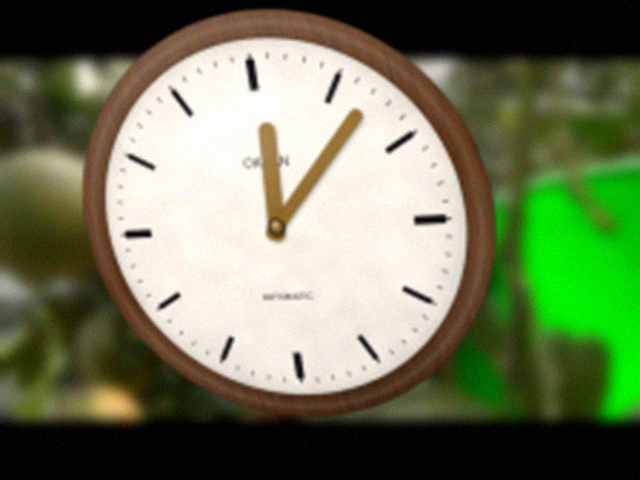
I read 12.07
